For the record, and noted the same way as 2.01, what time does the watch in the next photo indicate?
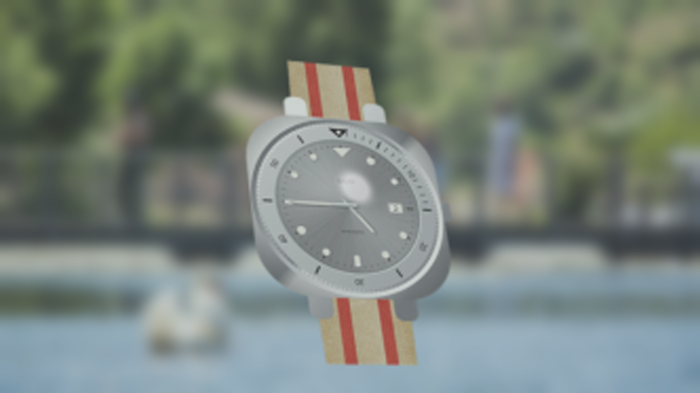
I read 4.45
